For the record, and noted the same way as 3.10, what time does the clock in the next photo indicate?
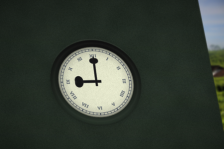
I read 9.00
